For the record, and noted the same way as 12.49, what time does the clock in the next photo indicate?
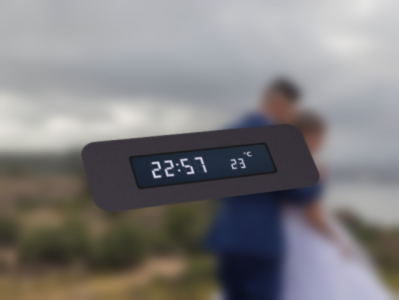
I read 22.57
